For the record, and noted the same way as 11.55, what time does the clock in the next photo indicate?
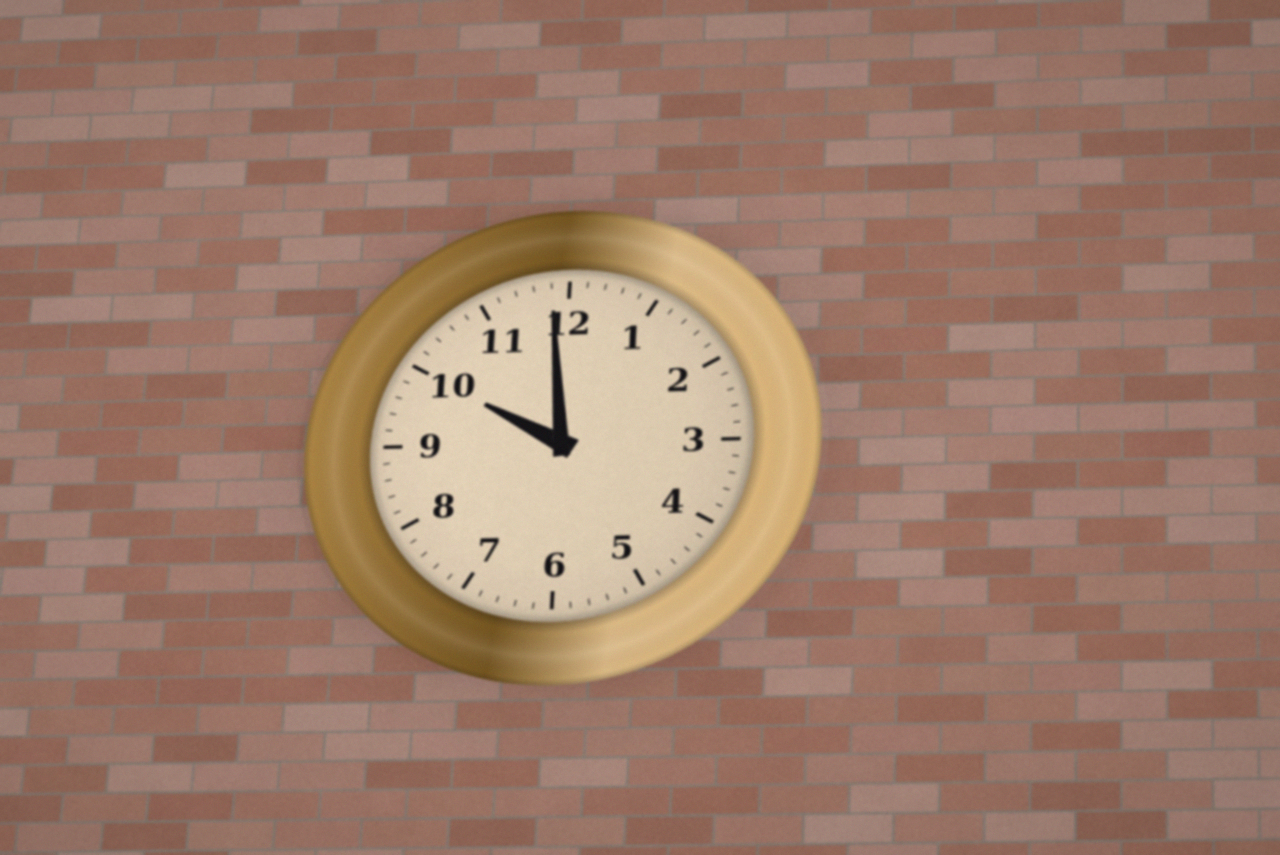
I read 9.59
